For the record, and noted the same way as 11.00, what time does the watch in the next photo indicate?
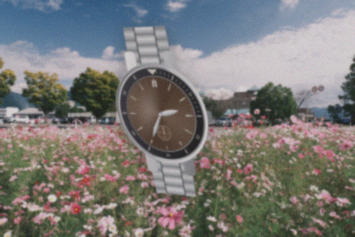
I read 2.35
